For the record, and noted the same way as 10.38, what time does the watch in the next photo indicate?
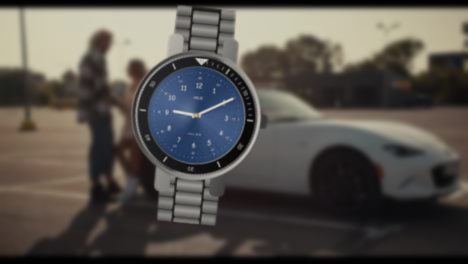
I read 9.10
